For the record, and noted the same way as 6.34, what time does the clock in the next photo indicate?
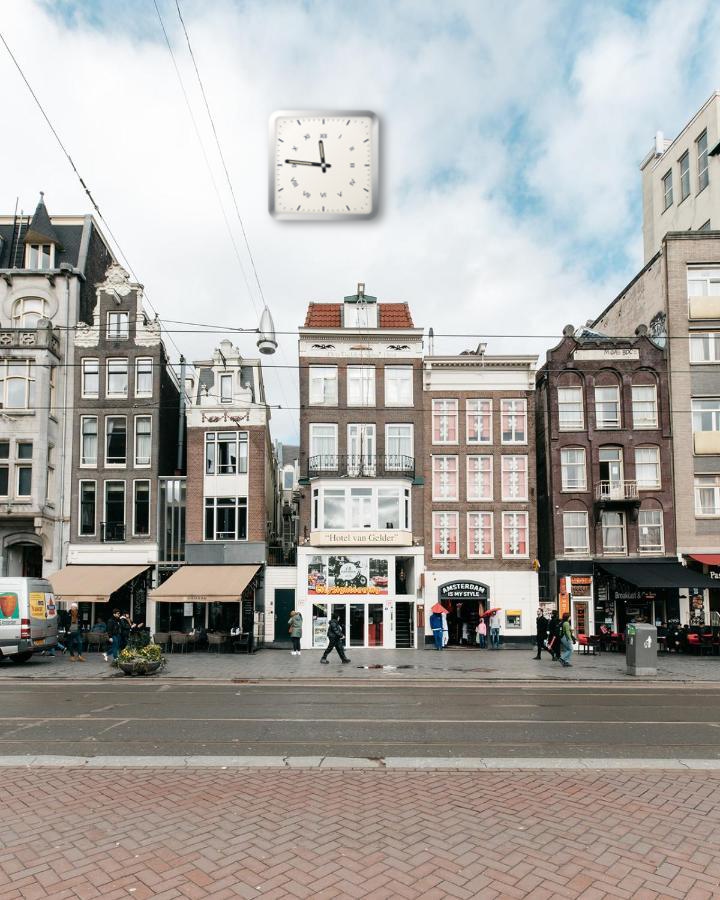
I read 11.46
